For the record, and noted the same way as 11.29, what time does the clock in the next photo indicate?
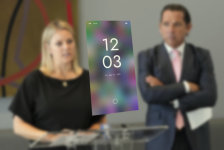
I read 12.03
